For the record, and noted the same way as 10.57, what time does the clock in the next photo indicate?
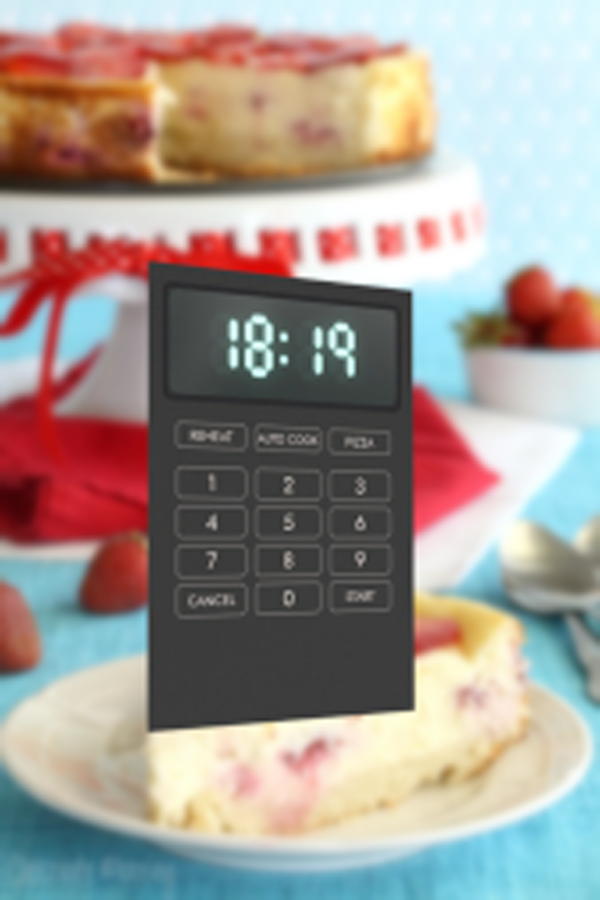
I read 18.19
